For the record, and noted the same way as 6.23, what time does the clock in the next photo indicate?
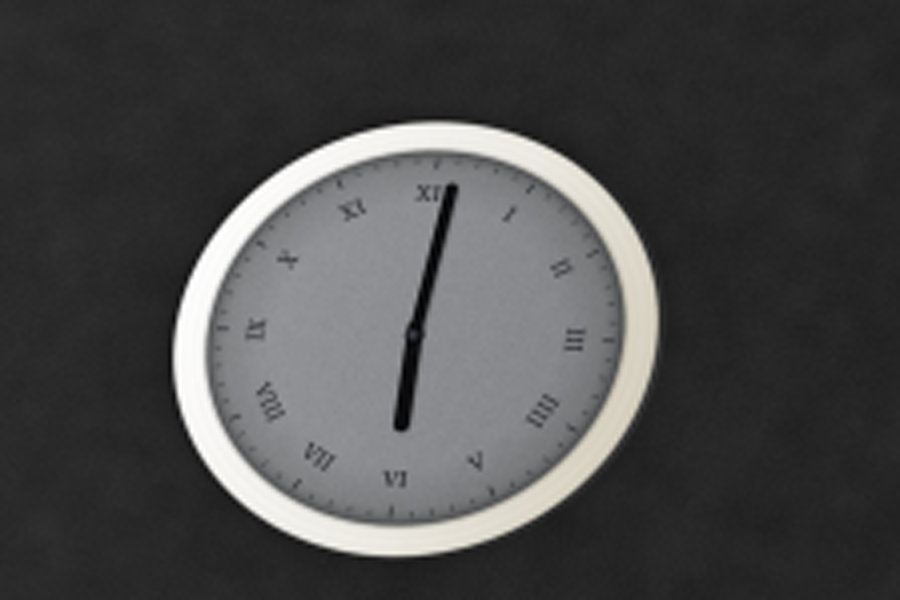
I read 6.01
